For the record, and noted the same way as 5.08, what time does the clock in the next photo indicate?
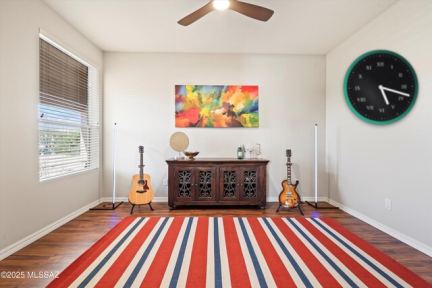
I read 5.18
